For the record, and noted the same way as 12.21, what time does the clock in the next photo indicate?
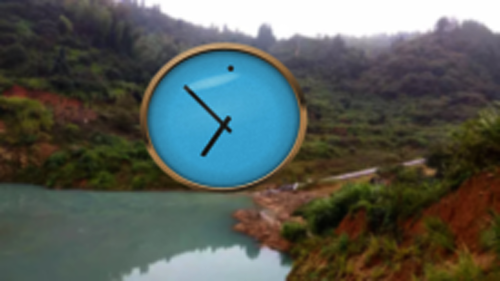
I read 6.52
